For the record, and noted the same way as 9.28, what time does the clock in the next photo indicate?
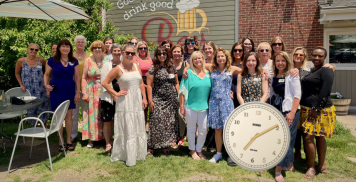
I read 7.09
